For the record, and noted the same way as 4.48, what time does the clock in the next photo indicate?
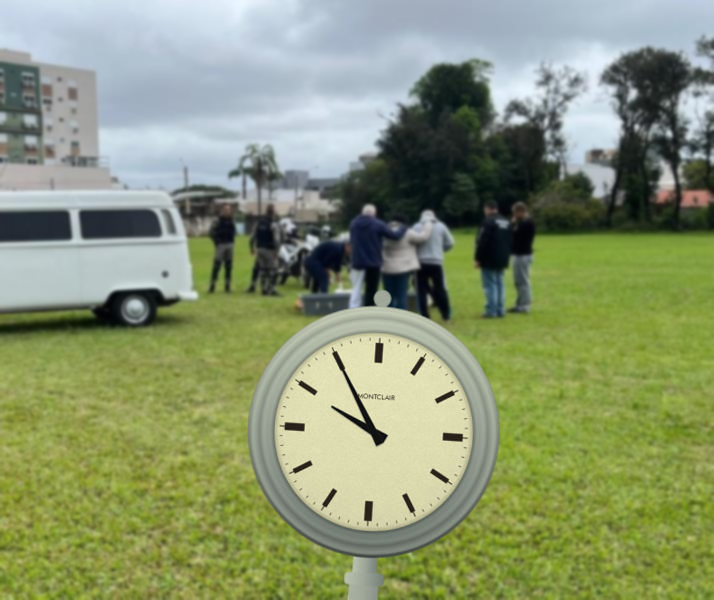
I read 9.55
